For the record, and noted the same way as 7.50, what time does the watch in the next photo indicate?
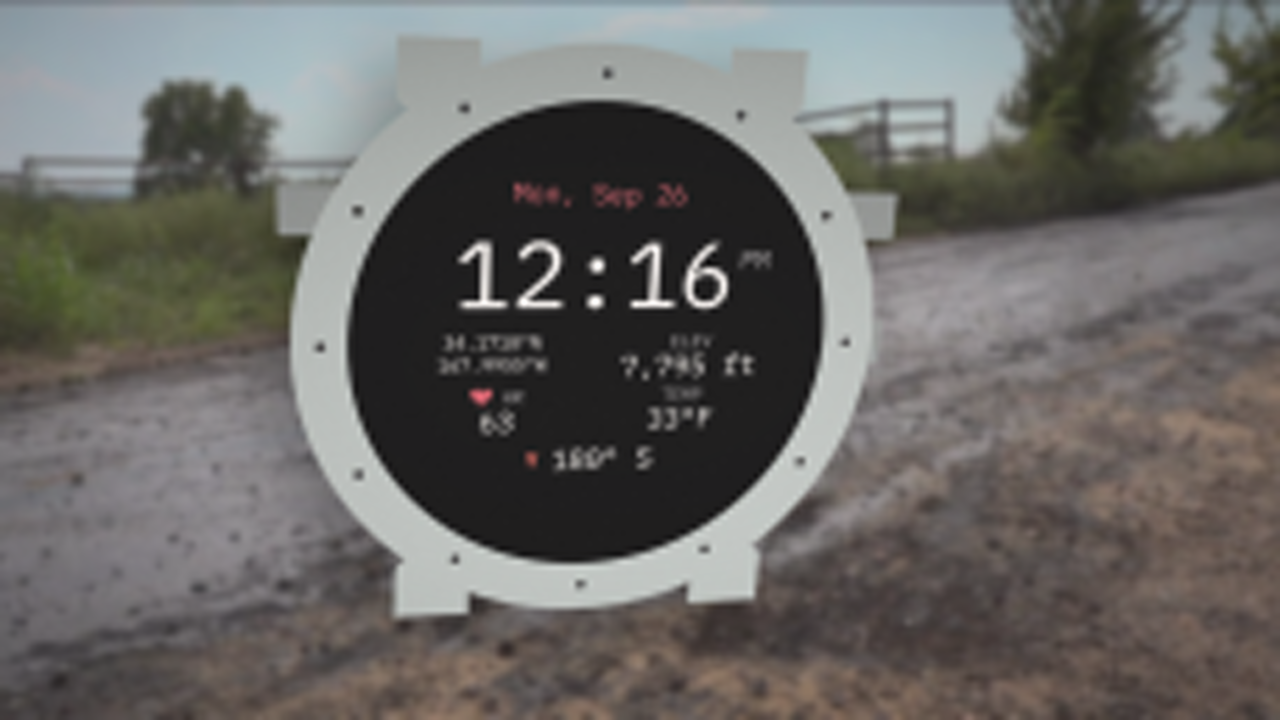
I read 12.16
